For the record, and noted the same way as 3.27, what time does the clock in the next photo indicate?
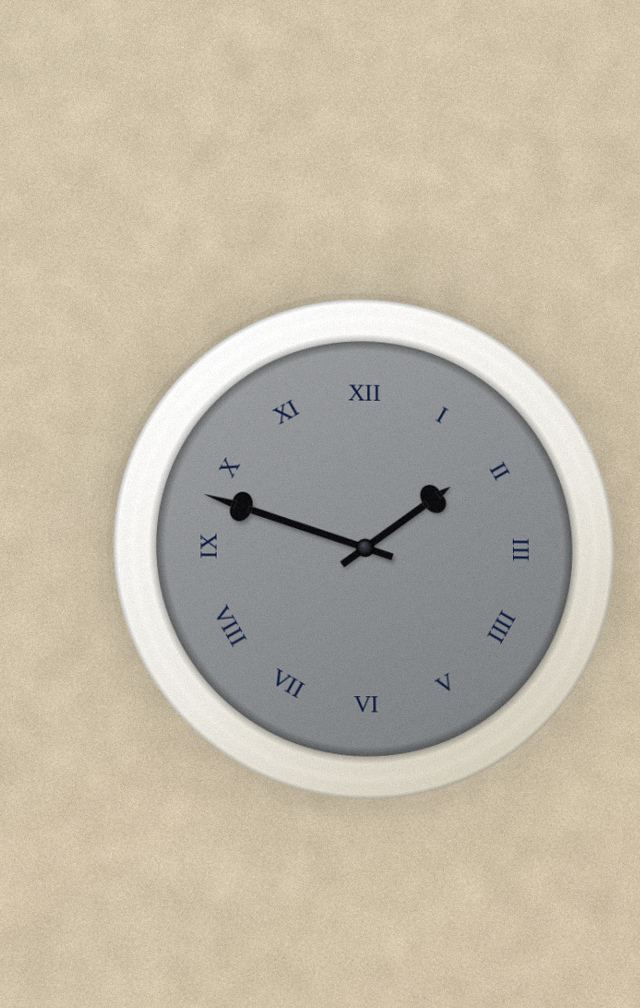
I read 1.48
